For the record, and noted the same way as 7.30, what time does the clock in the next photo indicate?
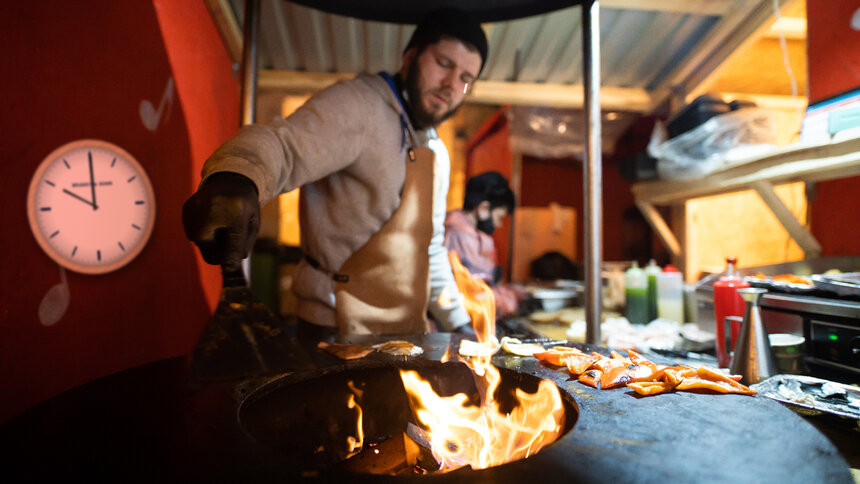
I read 10.00
